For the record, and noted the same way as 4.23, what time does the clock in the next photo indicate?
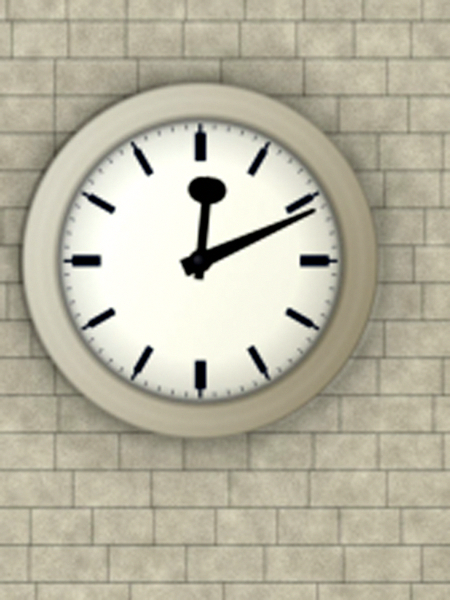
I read 12.11
